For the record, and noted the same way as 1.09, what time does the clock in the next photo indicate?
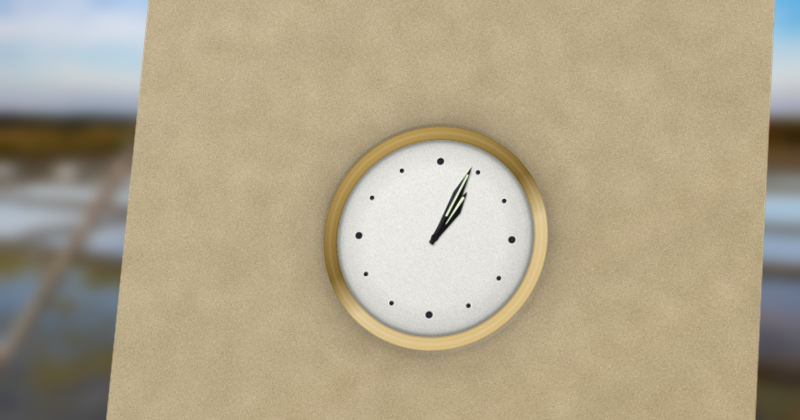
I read 1.04
